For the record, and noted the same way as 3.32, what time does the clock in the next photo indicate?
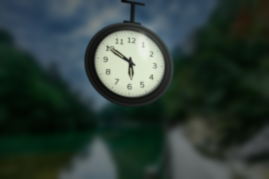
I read 5.50
